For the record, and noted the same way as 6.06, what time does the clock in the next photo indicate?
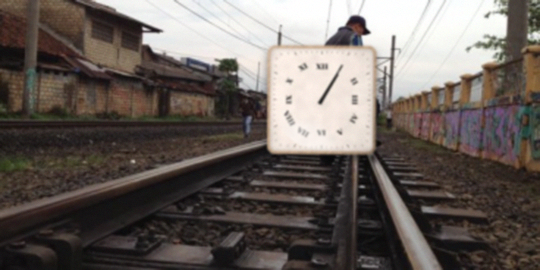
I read 1.05
